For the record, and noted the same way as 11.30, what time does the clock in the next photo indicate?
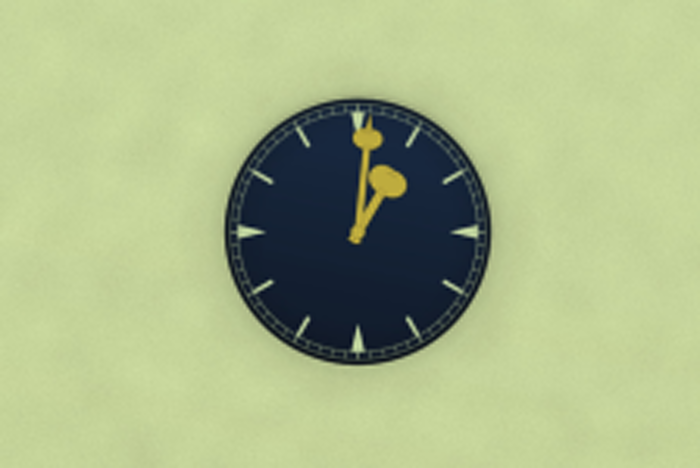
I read 1.01
